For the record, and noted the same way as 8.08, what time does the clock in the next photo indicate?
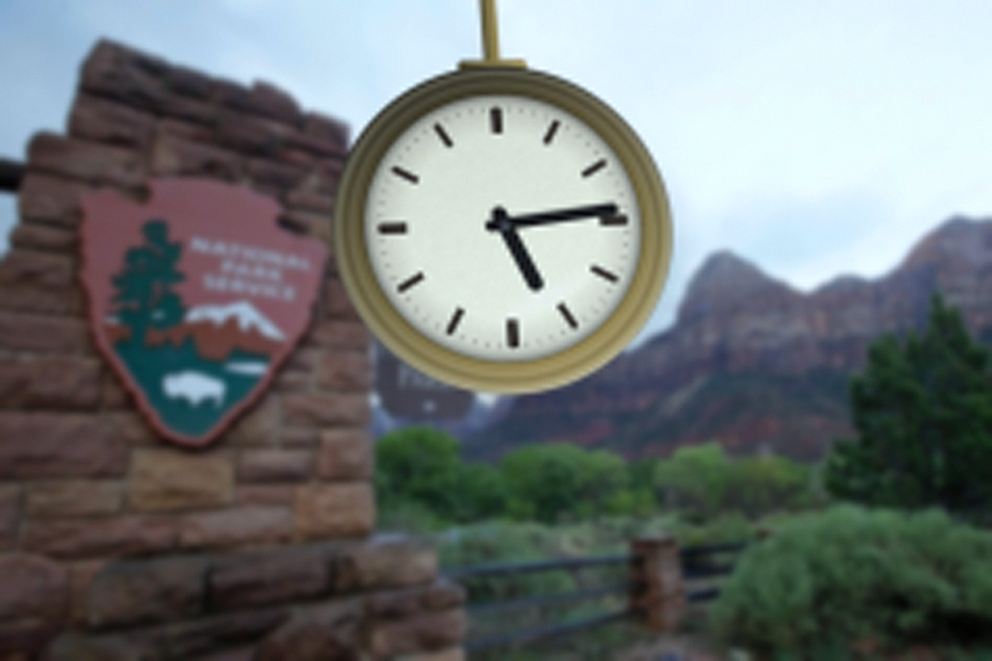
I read 5.14
